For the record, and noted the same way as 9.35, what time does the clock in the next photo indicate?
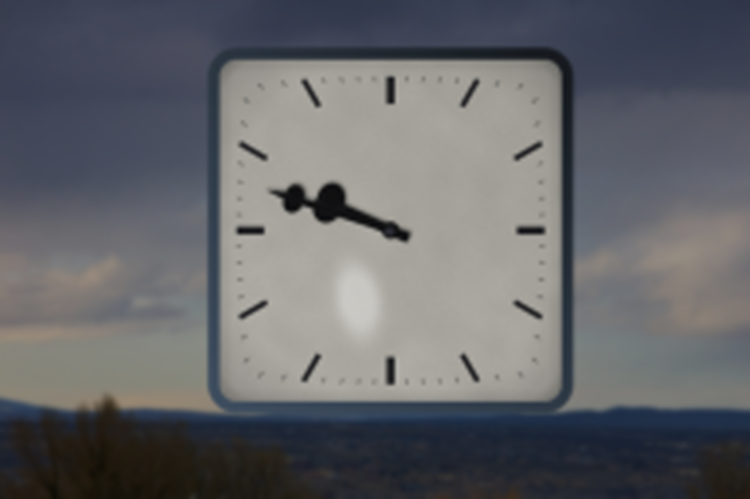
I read 9.48
